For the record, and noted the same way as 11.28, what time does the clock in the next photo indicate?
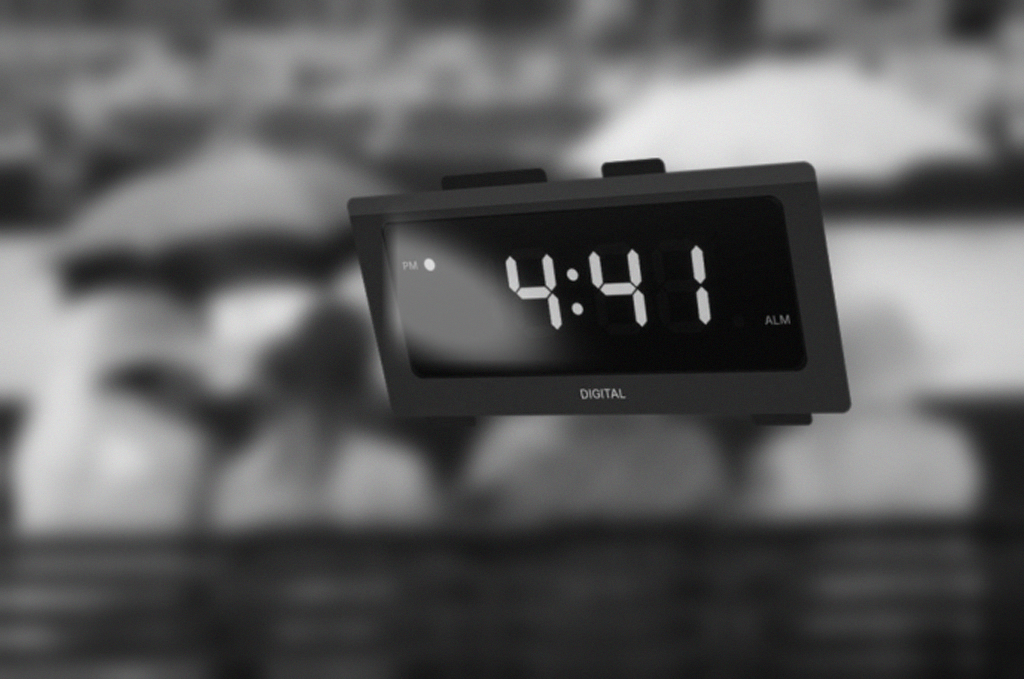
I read 4.41
